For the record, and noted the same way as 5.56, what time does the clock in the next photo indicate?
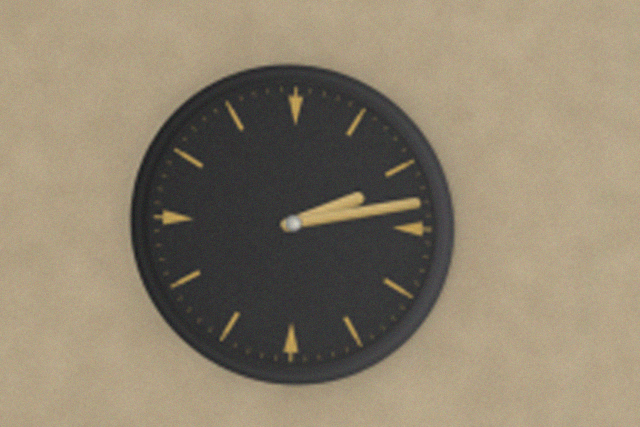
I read 2.13
